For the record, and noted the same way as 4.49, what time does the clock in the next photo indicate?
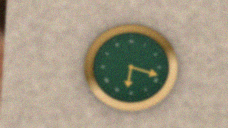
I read 6.18
